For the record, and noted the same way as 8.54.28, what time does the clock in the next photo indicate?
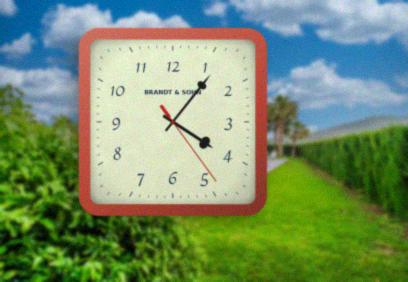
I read 4.06.24
